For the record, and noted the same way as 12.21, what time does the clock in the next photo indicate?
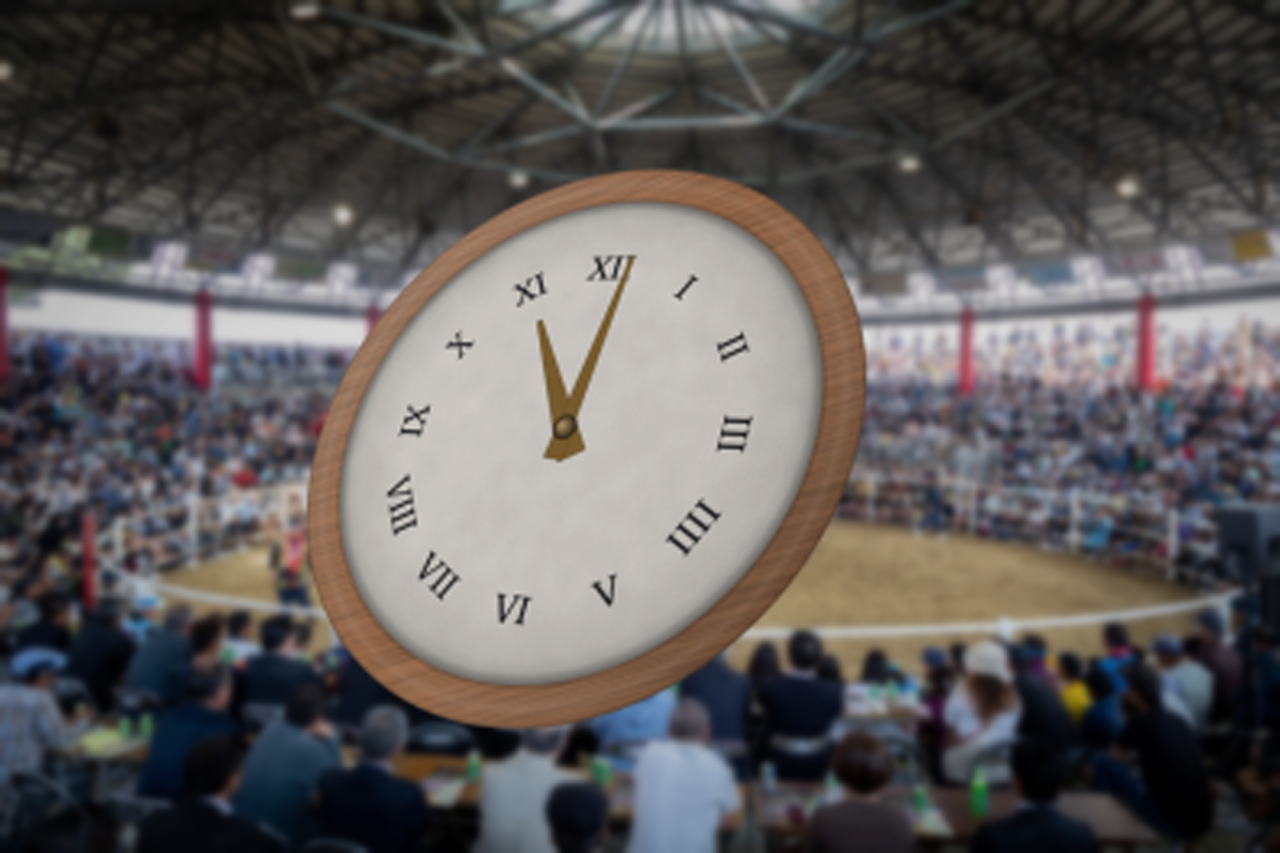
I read 11.01
